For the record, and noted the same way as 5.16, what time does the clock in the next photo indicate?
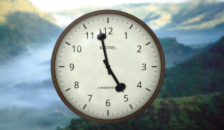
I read 4.58
